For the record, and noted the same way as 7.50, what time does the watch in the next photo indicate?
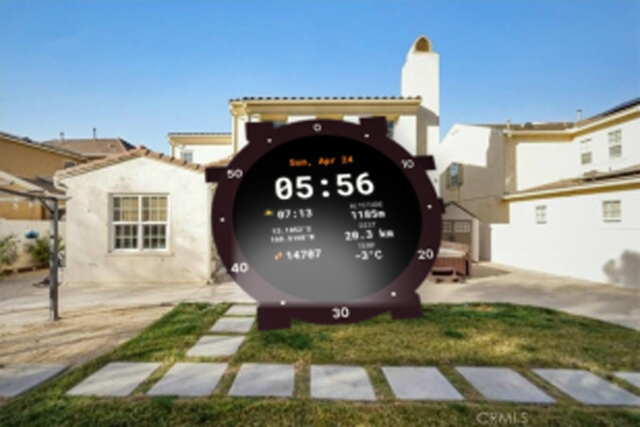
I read 5.56
